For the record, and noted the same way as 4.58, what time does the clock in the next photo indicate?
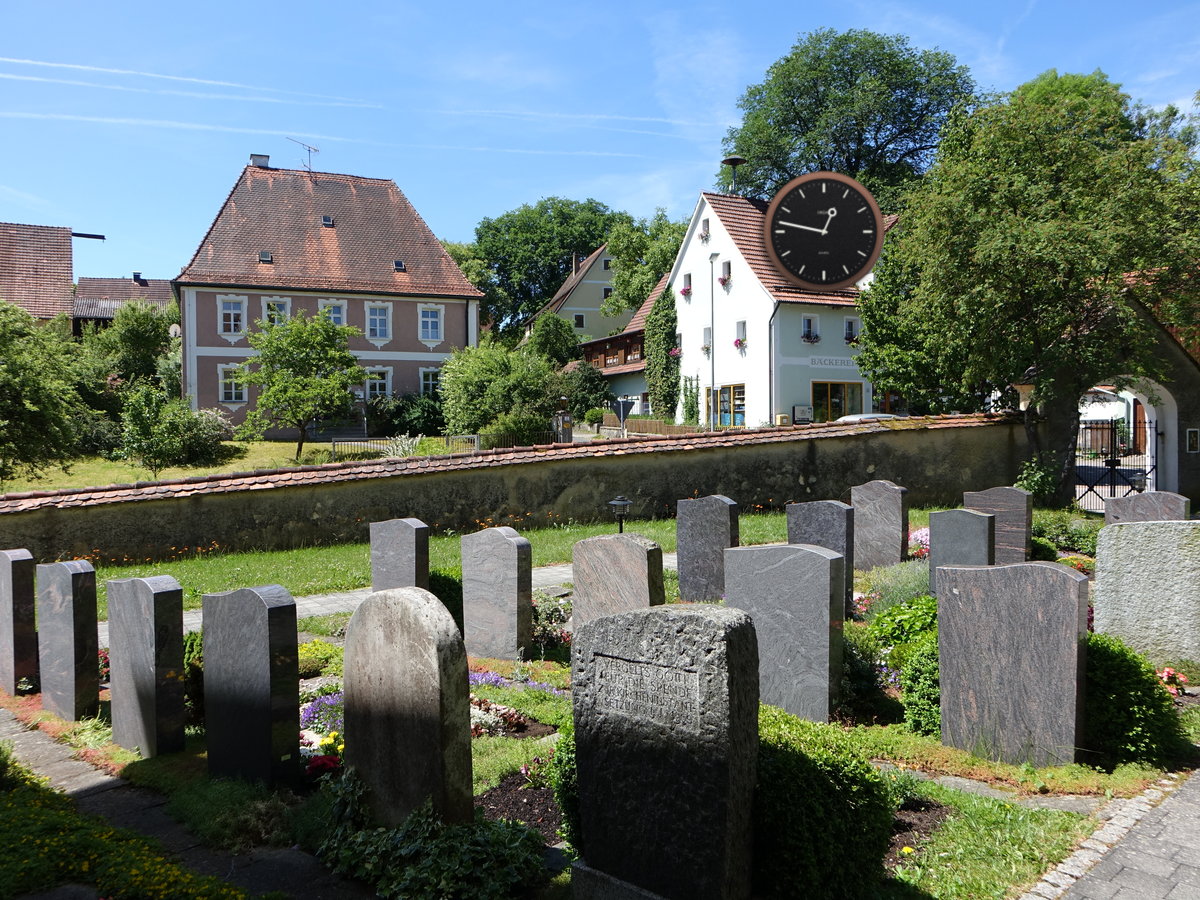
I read 12.47
